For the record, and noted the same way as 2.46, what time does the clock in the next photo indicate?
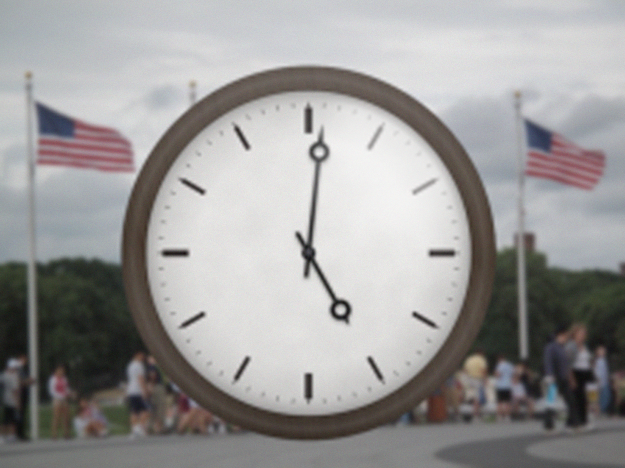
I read 5.01
